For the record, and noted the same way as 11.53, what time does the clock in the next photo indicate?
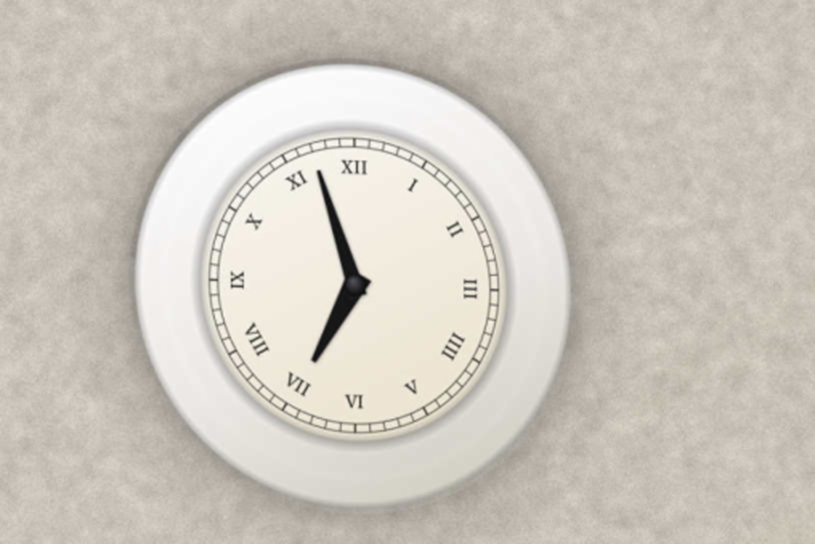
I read 6.57
